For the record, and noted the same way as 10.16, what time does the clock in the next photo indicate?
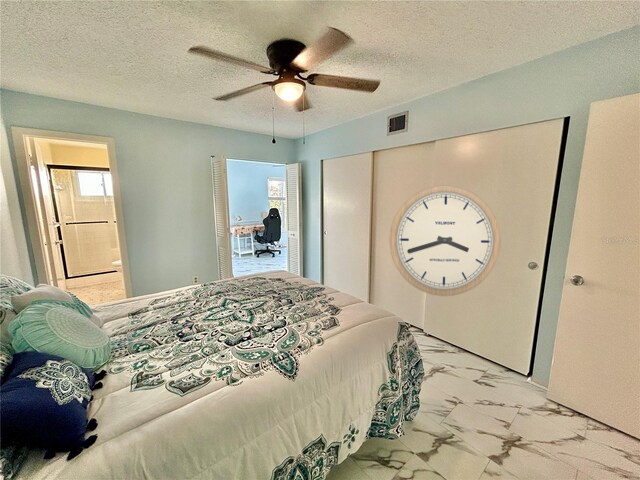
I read 3.42
